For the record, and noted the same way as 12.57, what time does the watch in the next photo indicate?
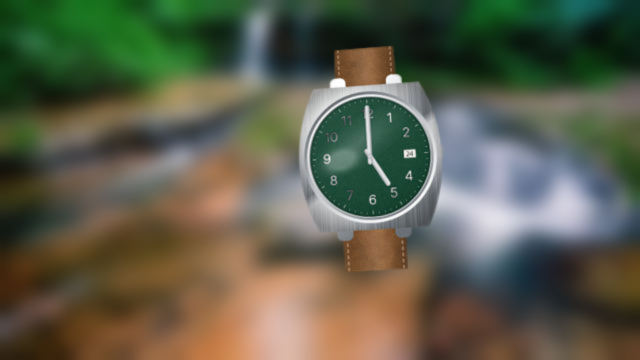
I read 5.00
